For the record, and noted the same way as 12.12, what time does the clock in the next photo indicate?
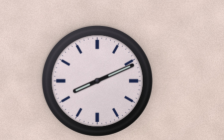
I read 8.11
